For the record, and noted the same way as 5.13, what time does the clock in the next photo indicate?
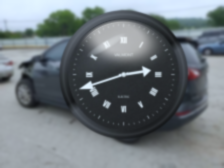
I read 2.42
